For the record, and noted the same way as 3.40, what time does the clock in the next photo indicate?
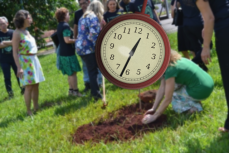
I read 12.32
